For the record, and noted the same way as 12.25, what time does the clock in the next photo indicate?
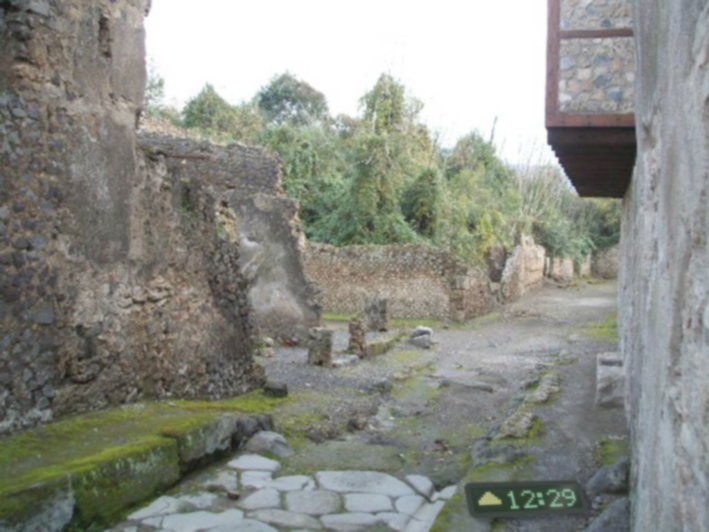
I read 12.29
